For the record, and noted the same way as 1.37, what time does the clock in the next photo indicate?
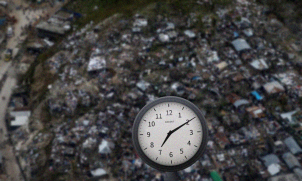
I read 7.10
